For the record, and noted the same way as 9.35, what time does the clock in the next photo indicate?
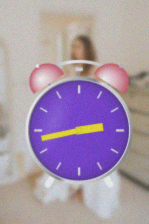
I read 2.43
